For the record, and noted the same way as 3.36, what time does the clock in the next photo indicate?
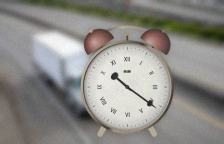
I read 10.21
